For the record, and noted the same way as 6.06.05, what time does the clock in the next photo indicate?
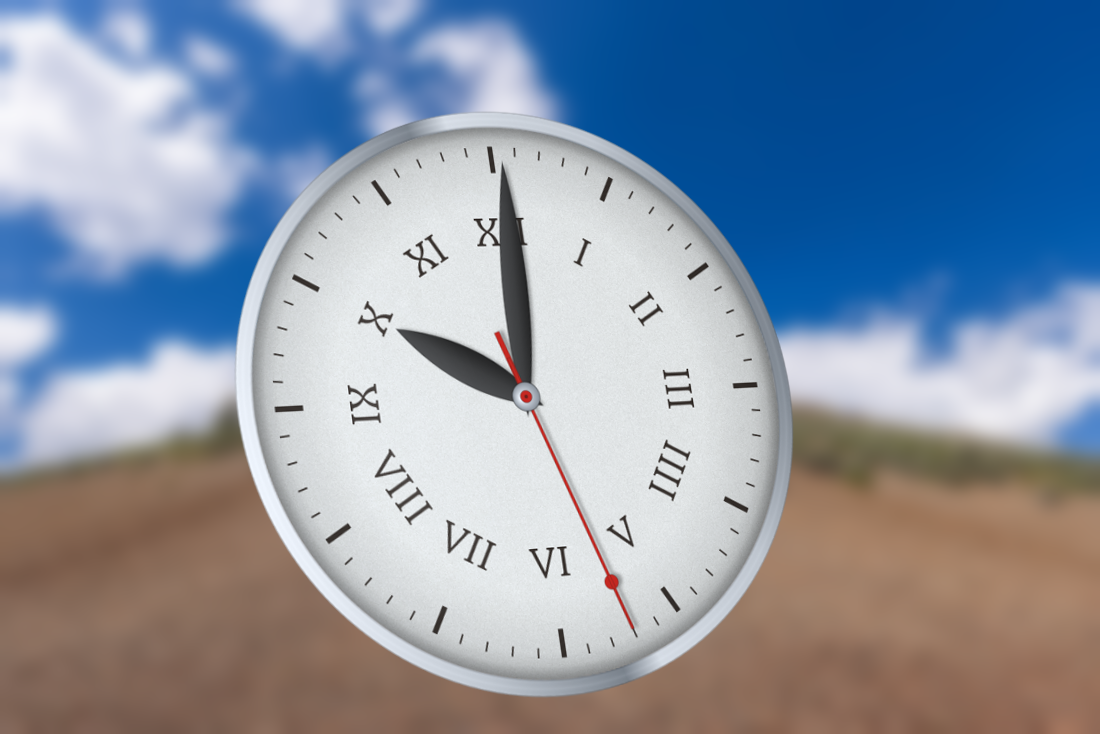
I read 10.00.27
